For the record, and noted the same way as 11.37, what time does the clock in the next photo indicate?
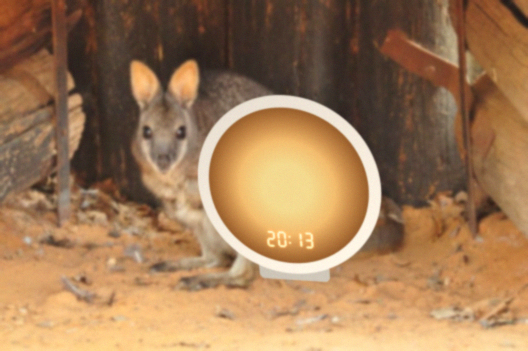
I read 20.13
